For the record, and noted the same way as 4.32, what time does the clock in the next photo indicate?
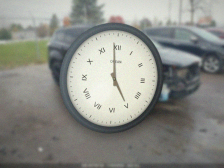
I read 4.59
